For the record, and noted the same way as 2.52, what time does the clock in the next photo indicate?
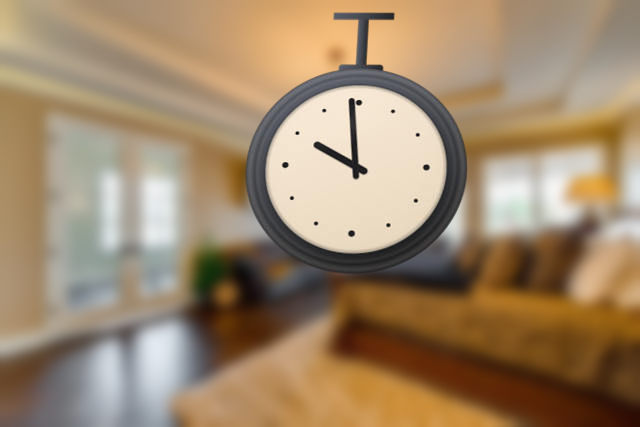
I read 9.59
